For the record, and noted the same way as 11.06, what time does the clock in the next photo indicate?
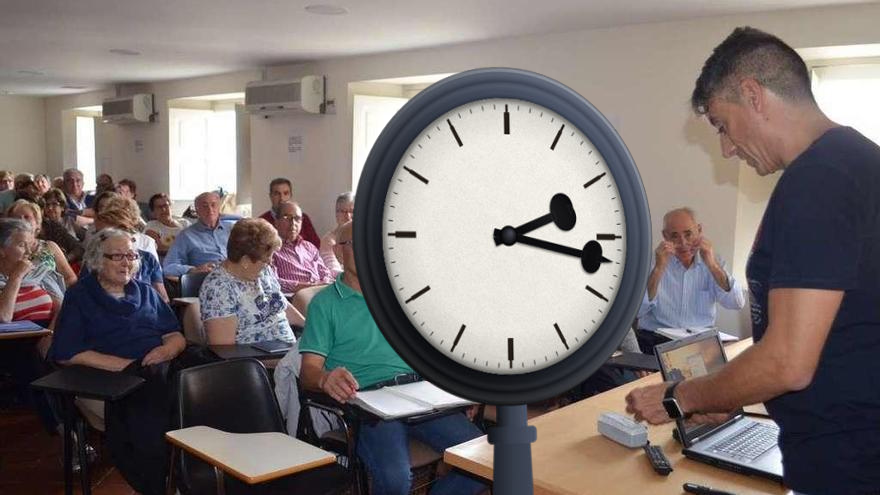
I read 2.17
